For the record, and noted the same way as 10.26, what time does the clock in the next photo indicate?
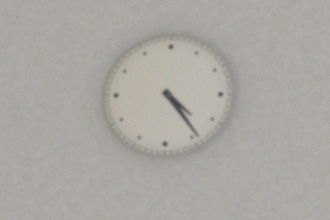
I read 4.24
